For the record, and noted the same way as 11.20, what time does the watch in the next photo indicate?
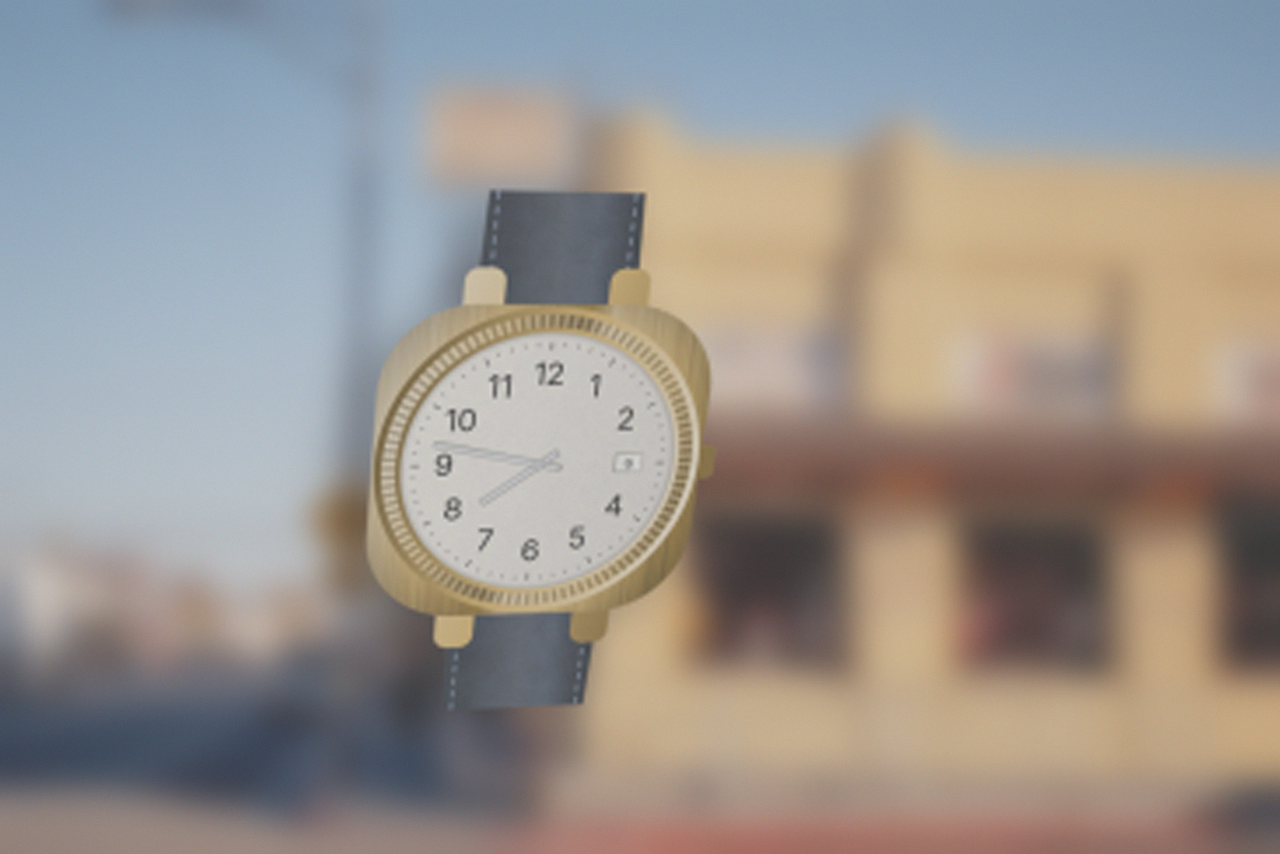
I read 7.47
